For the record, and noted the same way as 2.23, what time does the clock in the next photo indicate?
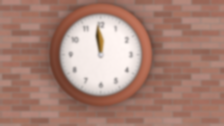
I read 11.59
